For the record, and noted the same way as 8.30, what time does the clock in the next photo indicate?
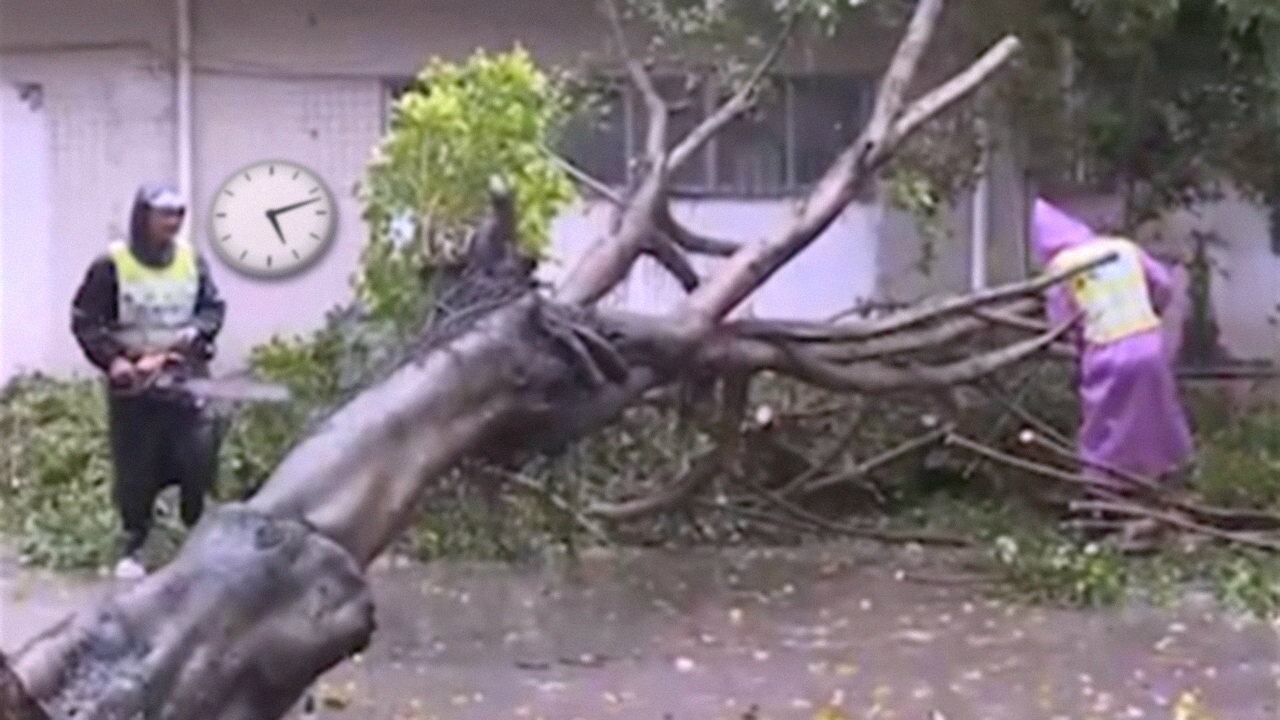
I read 5.12
